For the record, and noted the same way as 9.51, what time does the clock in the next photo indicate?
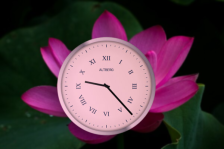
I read 9.23
